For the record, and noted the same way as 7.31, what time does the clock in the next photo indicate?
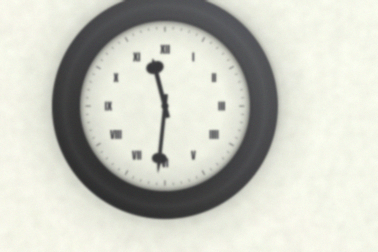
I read 11.31
